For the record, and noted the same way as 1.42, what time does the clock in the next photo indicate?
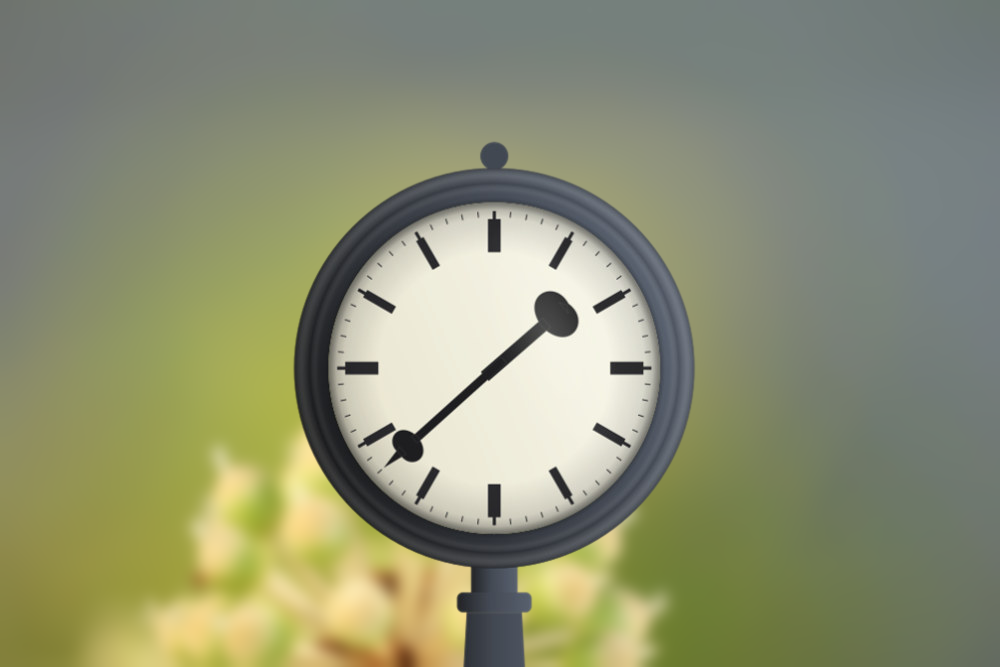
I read 1.38
